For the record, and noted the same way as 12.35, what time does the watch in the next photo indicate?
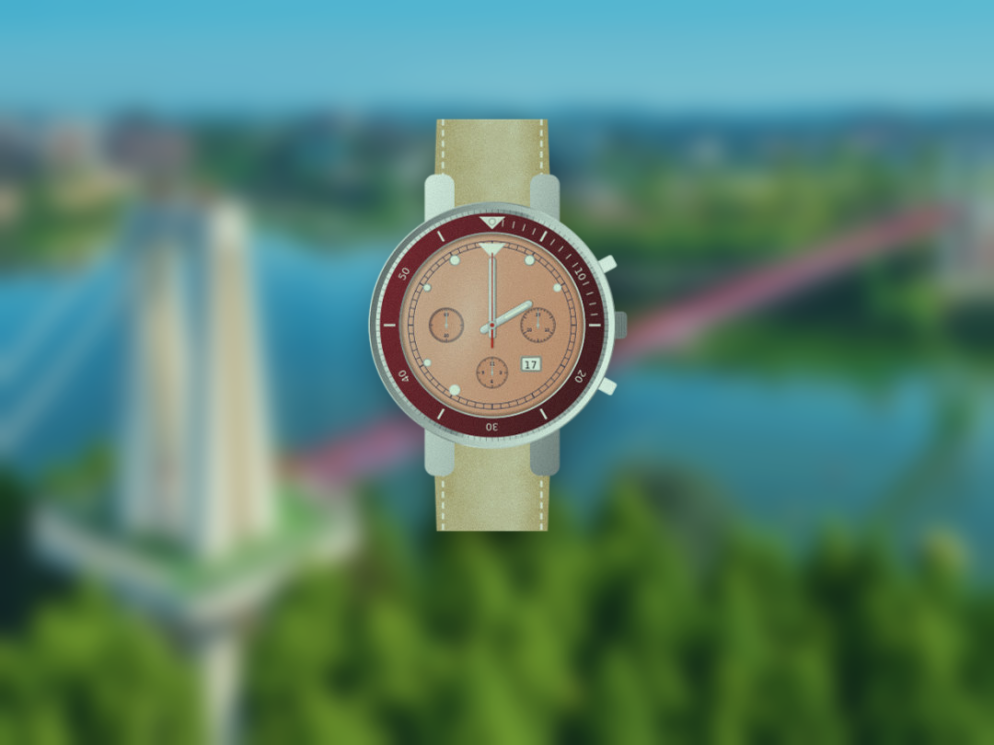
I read 2.00
